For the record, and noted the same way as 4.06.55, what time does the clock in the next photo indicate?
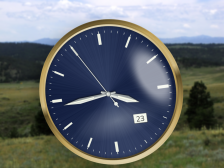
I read 3.43.55
